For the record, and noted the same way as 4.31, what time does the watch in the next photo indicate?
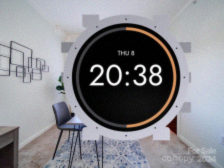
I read 20.38
